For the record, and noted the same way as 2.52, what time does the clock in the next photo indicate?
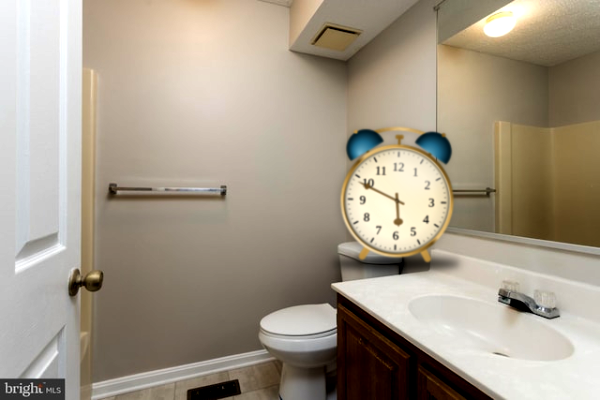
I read 5.49
